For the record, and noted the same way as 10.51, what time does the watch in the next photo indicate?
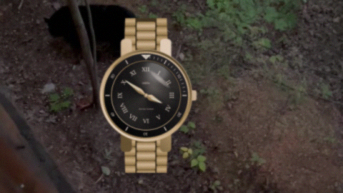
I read 3.51
